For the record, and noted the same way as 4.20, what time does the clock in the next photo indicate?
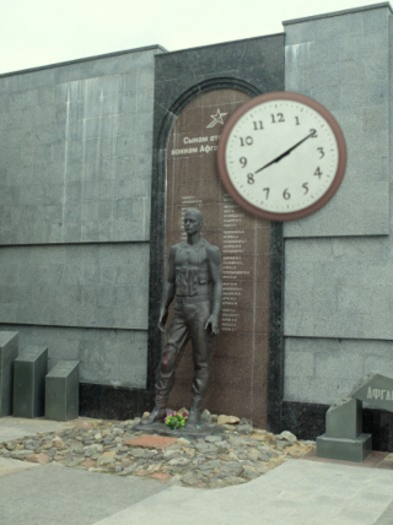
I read 8.10
